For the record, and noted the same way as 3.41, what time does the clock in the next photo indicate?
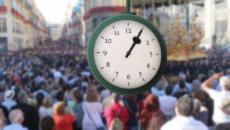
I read 1.05
